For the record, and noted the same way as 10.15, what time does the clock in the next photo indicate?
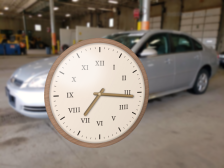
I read 7.16
